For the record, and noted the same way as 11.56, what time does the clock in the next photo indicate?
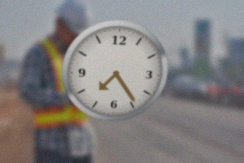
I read 7.24
